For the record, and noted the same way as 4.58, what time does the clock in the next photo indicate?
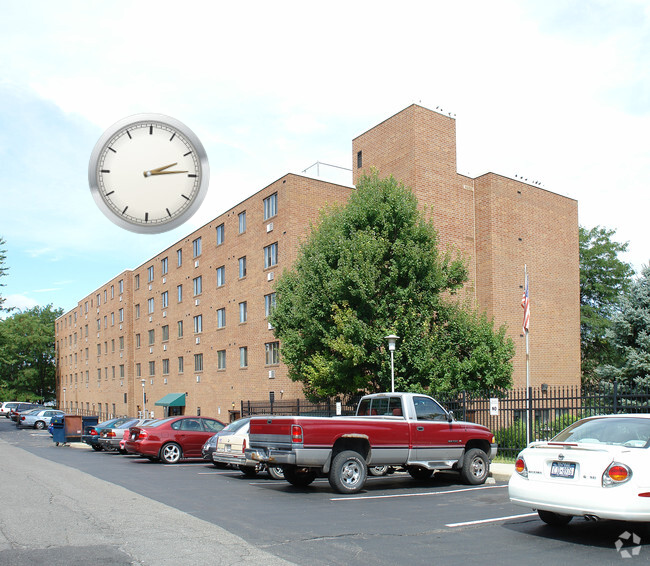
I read 2.14
